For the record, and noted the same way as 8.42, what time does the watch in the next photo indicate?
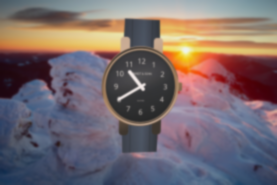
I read 10.40
